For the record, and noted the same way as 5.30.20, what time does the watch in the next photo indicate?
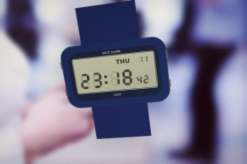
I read 23.18.42
